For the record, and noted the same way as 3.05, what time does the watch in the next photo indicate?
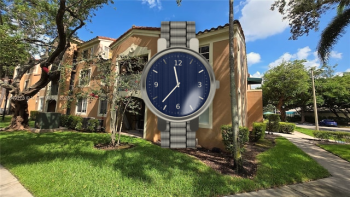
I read 11.37
